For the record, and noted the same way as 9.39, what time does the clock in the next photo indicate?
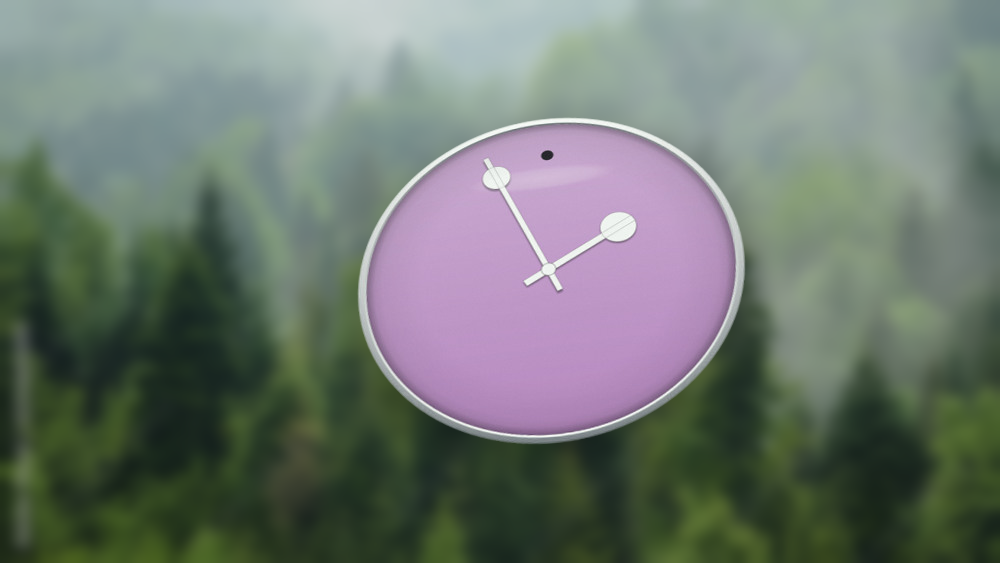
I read 1.56
